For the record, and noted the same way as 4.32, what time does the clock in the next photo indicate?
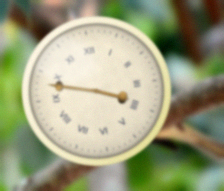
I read 3.48
